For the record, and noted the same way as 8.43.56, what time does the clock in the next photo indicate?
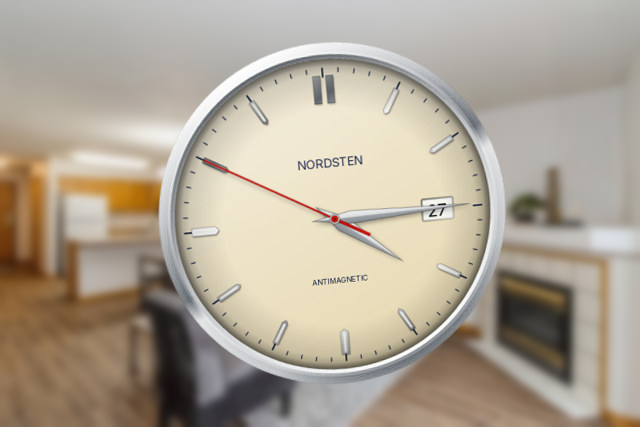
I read 4.14.50
